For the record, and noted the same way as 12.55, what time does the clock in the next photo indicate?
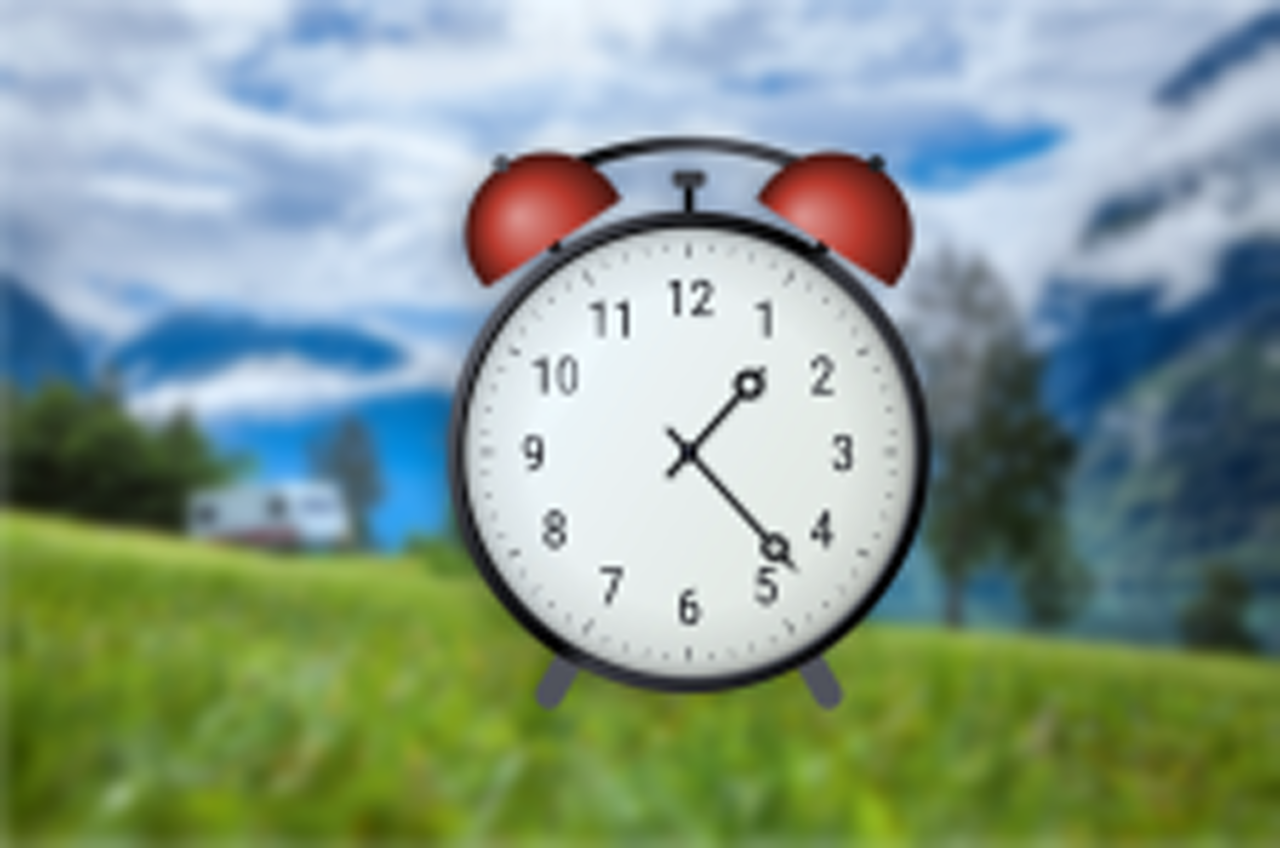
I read 1.23
